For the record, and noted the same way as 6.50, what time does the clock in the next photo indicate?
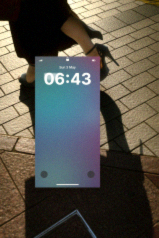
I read 6.43
